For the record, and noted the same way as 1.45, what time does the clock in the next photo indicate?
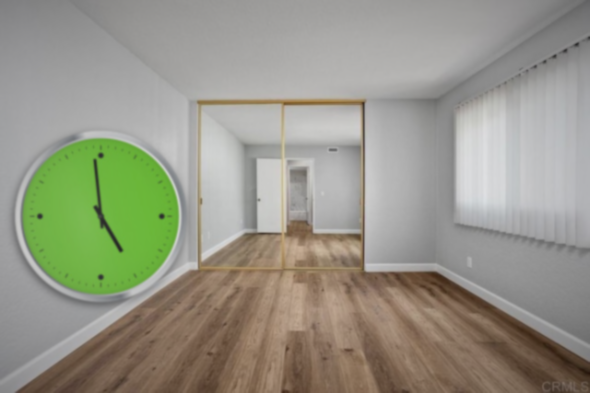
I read 4.59
